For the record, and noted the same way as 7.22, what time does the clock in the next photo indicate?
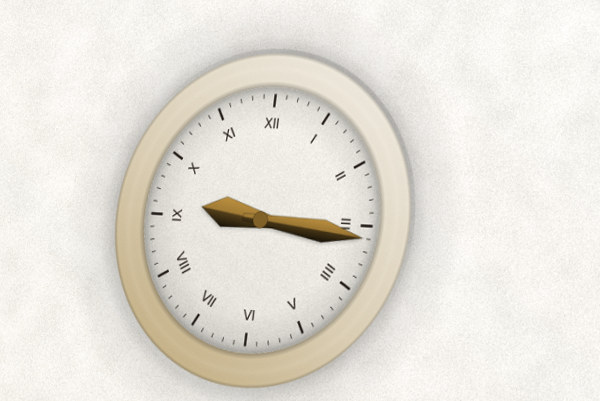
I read 9.16
